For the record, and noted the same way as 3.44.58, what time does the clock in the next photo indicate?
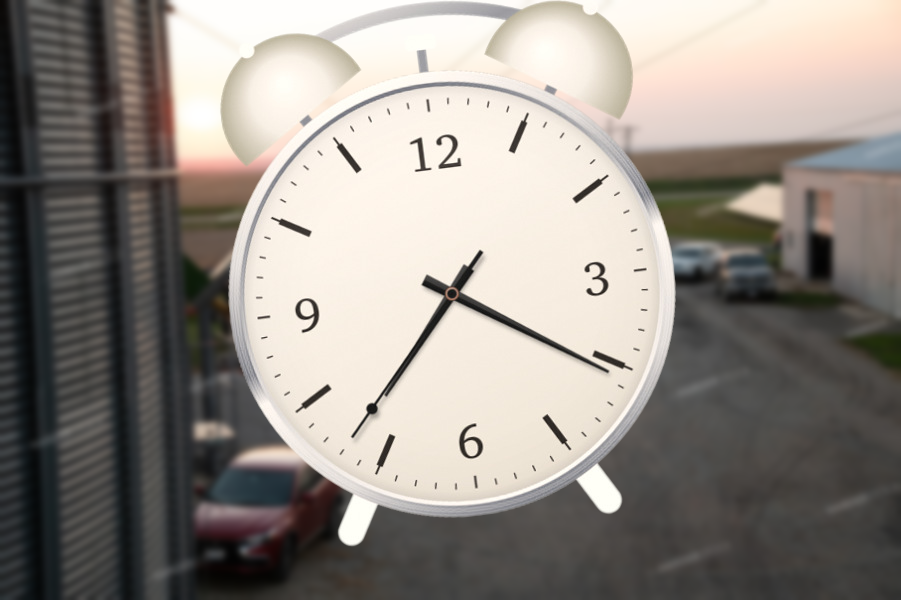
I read 7.20.37
